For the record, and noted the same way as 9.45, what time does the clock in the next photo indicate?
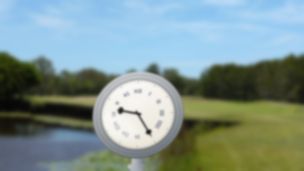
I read 9.25
